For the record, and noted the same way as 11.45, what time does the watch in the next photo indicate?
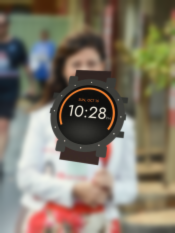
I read 10.28
